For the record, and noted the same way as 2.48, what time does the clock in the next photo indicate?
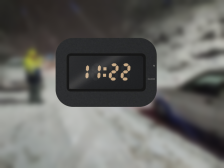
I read 11.22
